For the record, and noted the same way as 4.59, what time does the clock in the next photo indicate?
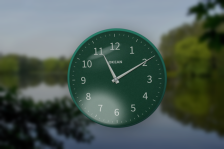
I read 11.10
